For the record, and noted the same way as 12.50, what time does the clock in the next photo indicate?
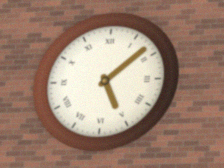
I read 5.08
